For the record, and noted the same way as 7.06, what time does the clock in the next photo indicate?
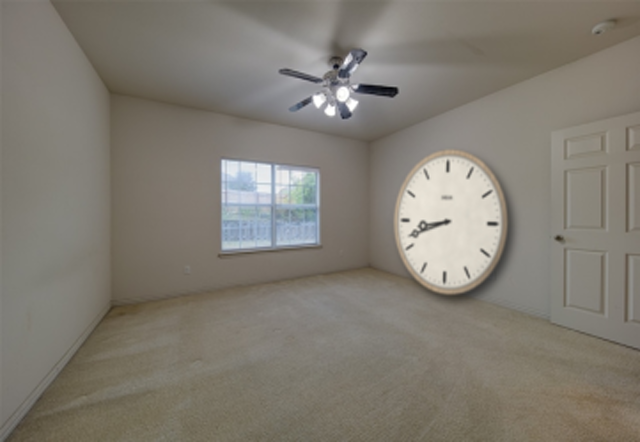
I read 8.42
